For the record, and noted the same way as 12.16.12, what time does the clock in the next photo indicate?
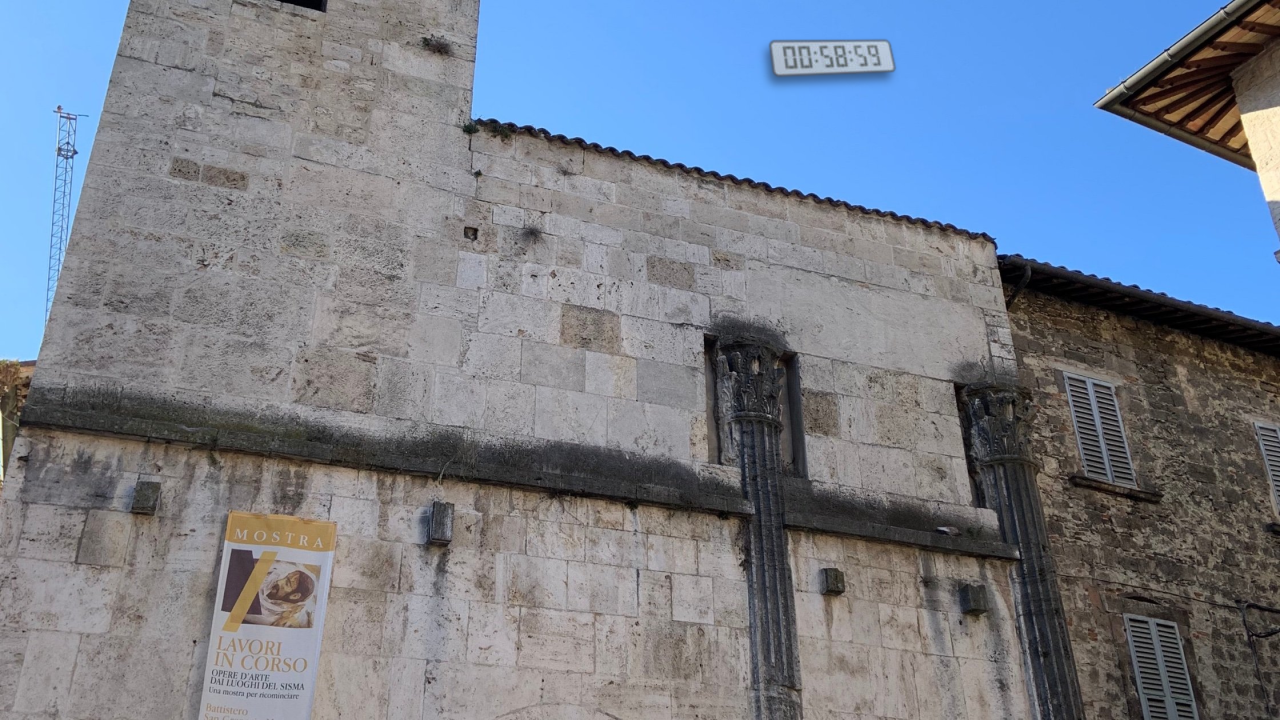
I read 0.58.59
